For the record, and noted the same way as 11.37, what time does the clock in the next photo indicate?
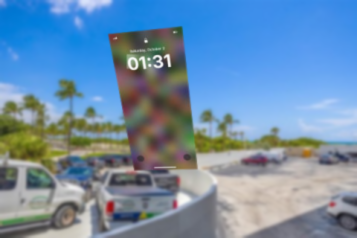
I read 1.31
